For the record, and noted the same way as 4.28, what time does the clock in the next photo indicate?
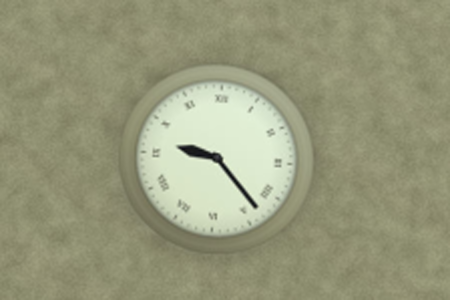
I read 9.23
